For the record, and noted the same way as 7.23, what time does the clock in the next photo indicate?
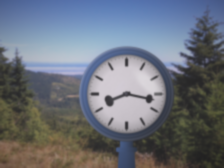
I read 8.17
